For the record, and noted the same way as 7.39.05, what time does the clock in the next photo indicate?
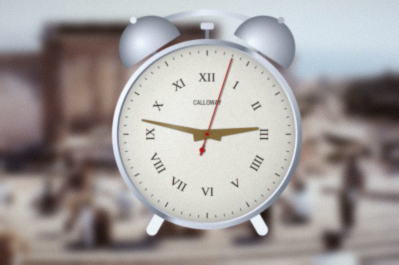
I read 2.47.03
